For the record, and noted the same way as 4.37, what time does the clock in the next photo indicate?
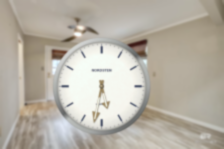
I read 5.32
